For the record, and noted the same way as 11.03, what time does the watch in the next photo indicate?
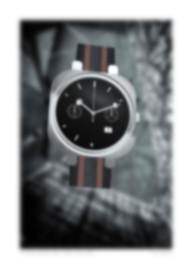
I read 10.11
